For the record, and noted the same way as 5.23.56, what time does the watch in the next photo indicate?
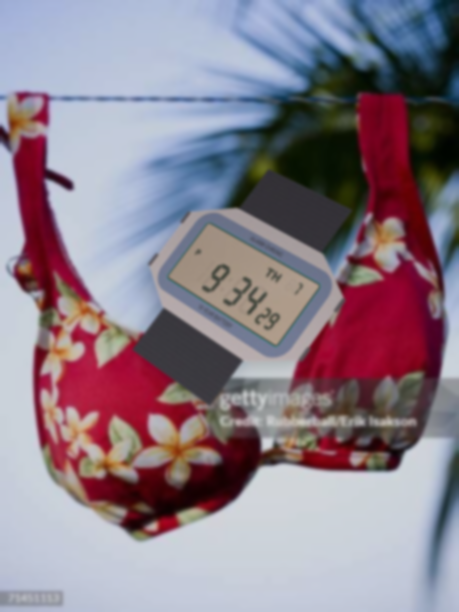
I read 9.34.29
